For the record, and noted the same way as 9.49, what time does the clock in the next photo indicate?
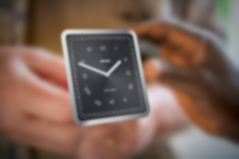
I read 1.49
